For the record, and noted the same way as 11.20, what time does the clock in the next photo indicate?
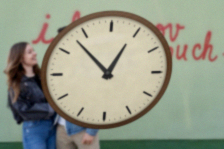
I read 12.53
